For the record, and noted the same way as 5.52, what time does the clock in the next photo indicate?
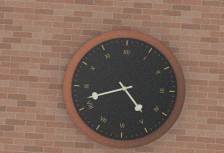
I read 4.42
